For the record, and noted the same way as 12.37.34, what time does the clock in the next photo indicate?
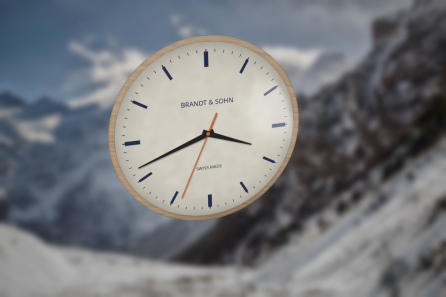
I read 3.41.34
